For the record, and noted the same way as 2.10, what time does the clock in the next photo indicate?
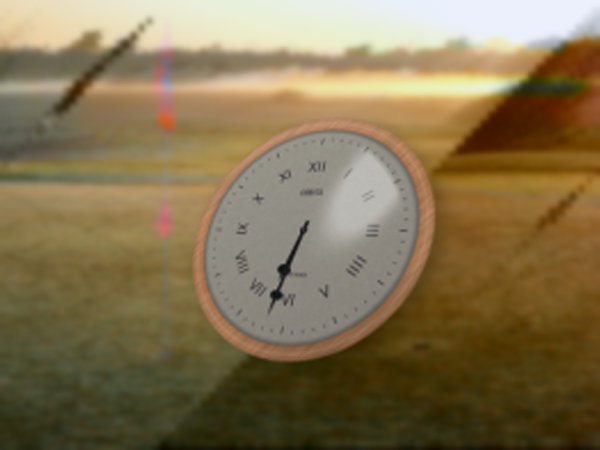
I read 6.32
